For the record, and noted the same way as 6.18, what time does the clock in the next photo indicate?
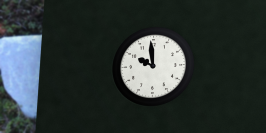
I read 9.59
